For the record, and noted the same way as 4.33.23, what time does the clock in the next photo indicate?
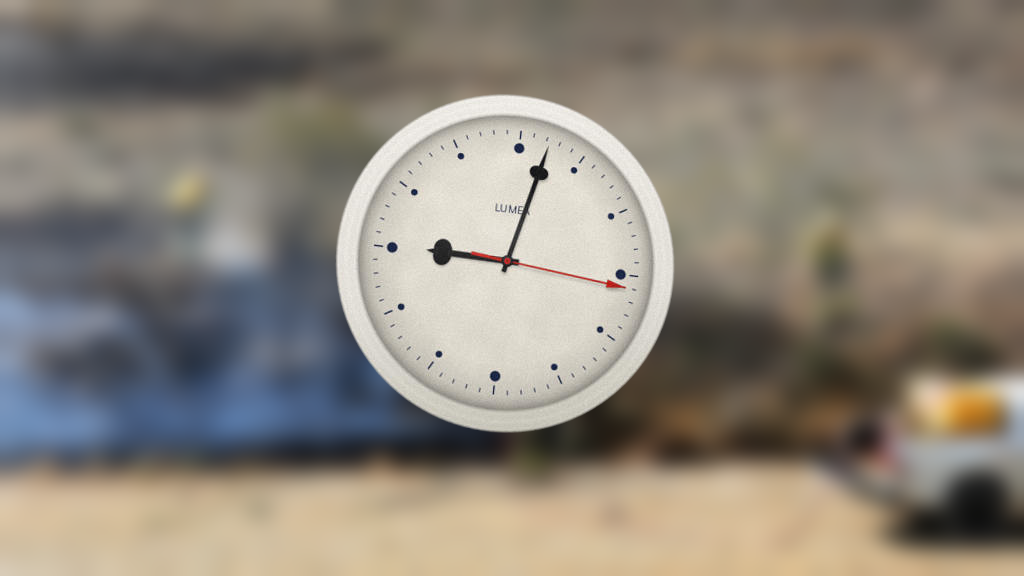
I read 9.02.16
